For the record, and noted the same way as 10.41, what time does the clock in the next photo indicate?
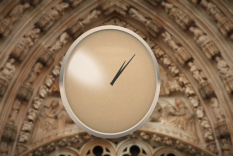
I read 1.07
